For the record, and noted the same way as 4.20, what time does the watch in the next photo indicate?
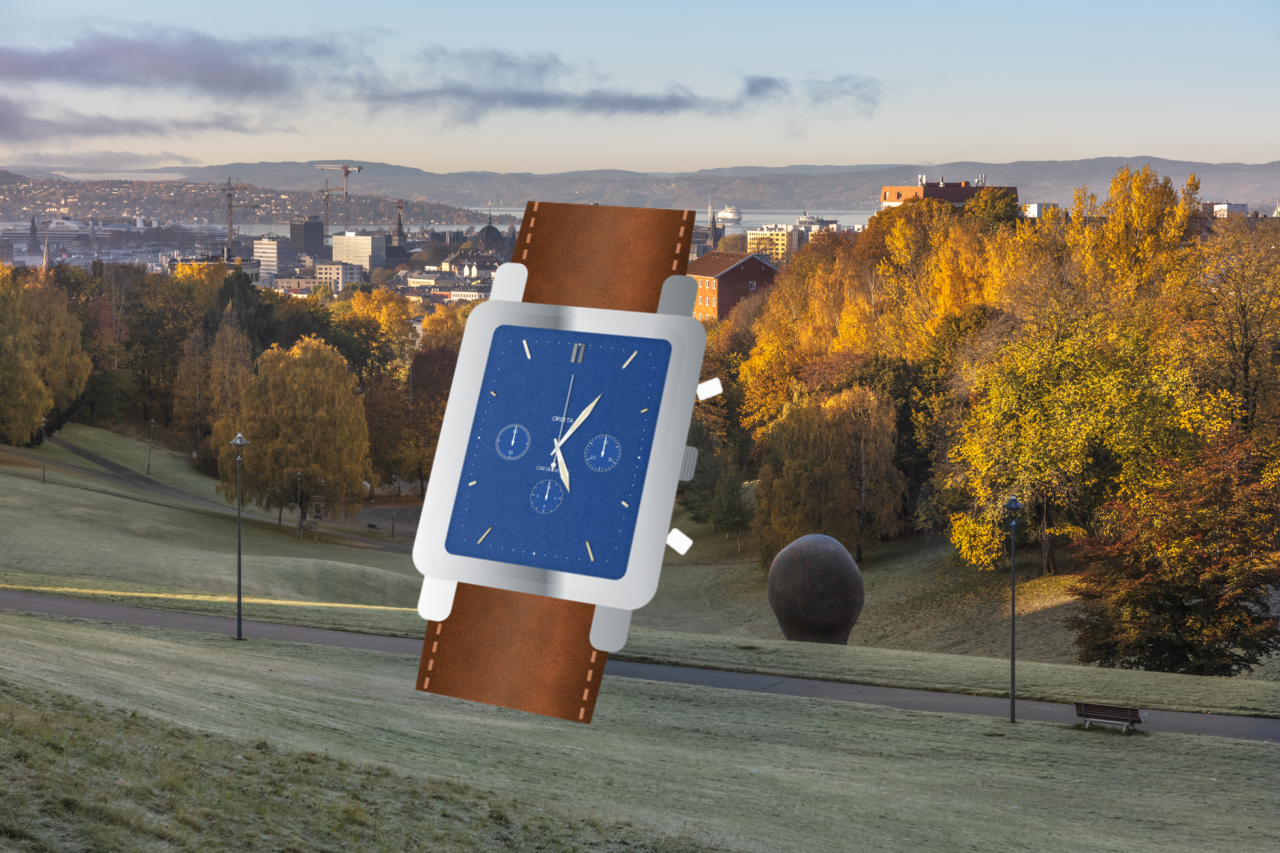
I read 5.05
